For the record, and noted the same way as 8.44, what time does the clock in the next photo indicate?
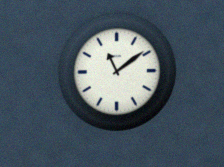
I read 11.09
